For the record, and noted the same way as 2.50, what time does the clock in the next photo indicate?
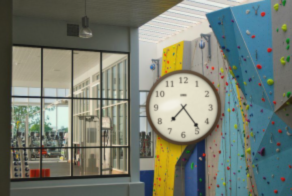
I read 7.24
